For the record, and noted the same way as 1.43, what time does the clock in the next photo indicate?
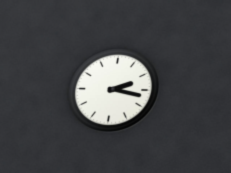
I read 2.17
